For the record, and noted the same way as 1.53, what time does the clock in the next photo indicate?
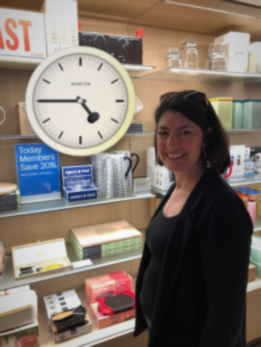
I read 4.45
